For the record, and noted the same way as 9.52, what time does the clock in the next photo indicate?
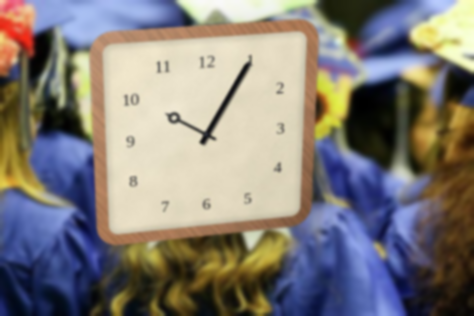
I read 10.05
